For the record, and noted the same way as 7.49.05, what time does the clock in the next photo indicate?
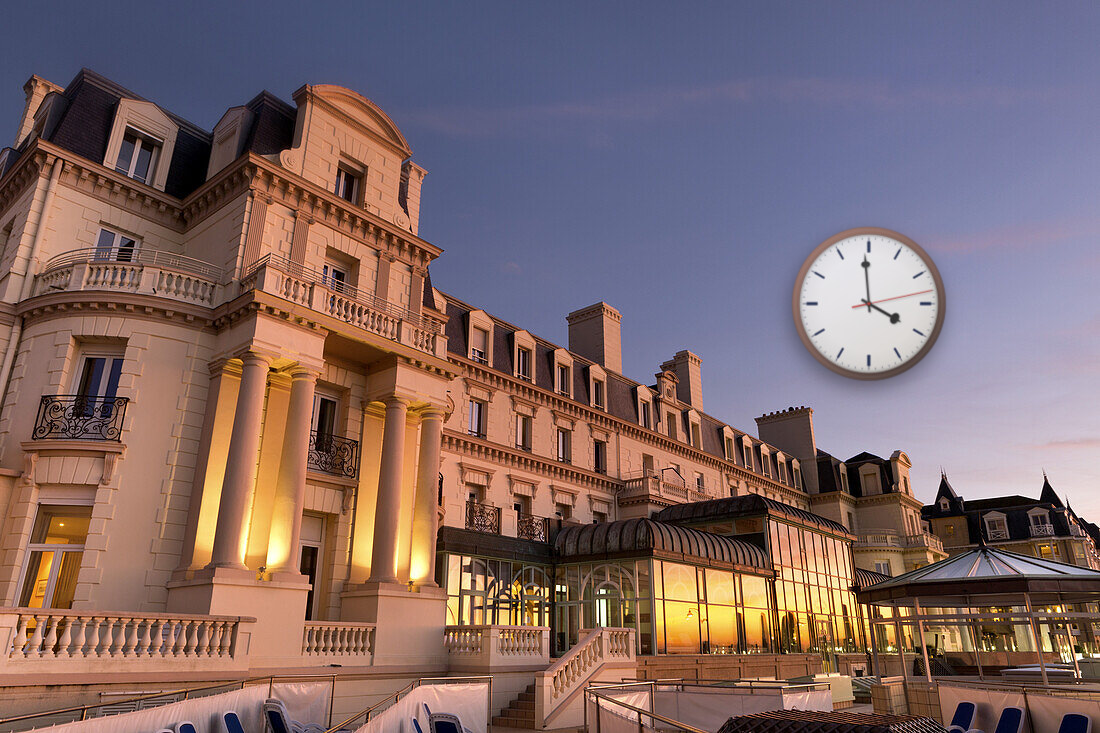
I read 3.59.13
